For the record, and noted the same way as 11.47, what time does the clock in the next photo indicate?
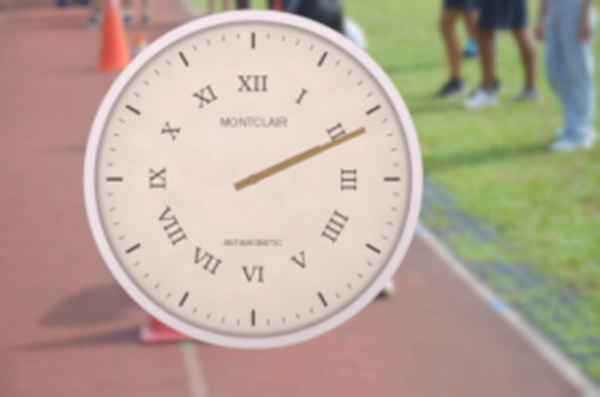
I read 2.11
